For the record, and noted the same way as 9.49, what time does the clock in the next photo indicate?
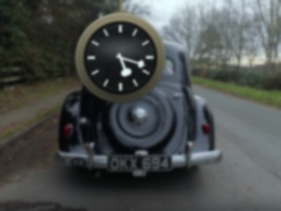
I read 5.18
